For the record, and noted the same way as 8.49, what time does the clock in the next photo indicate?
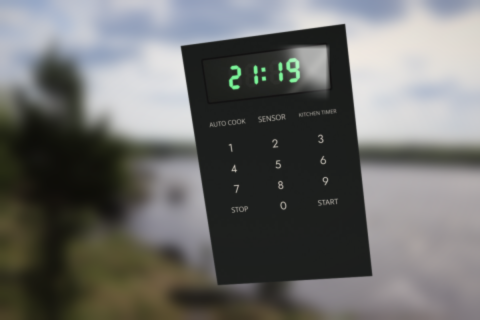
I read 21.19
